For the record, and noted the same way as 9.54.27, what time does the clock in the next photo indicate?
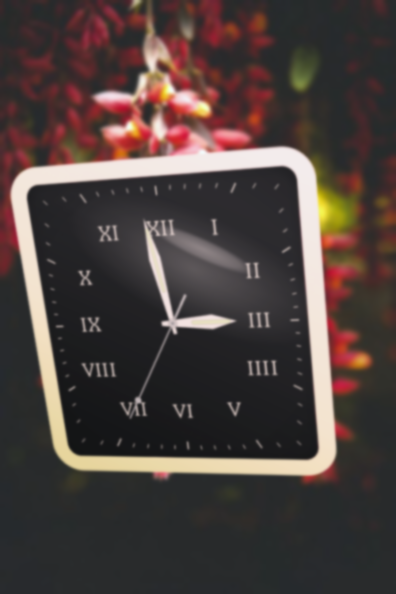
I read 2.58.35
